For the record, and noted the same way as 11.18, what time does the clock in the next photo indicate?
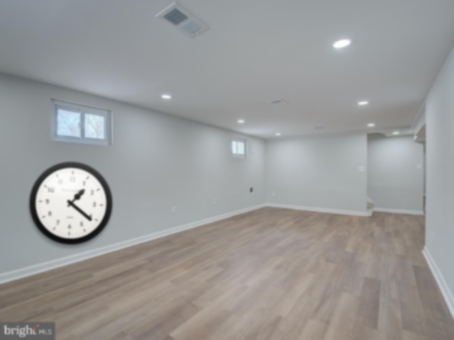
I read 1.21
